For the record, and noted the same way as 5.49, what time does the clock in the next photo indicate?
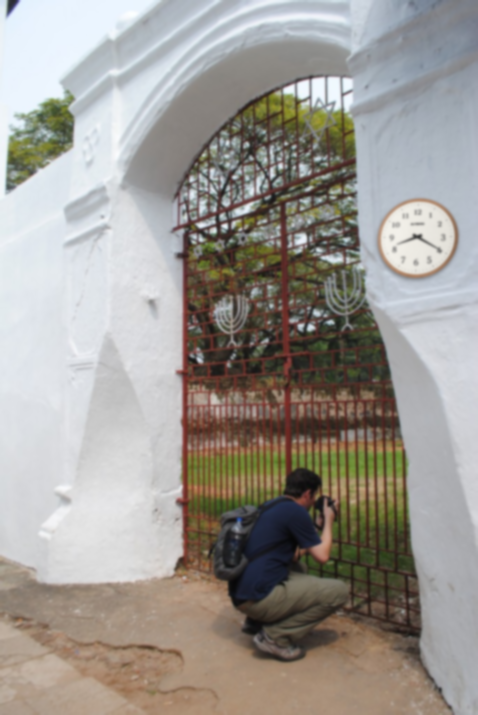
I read 8.20
